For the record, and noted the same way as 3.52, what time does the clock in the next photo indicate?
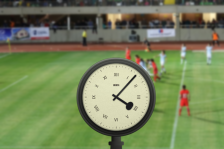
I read 4.07
